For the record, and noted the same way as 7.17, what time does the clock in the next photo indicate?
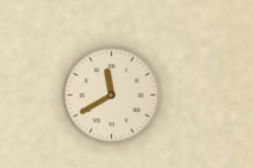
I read 11.40
